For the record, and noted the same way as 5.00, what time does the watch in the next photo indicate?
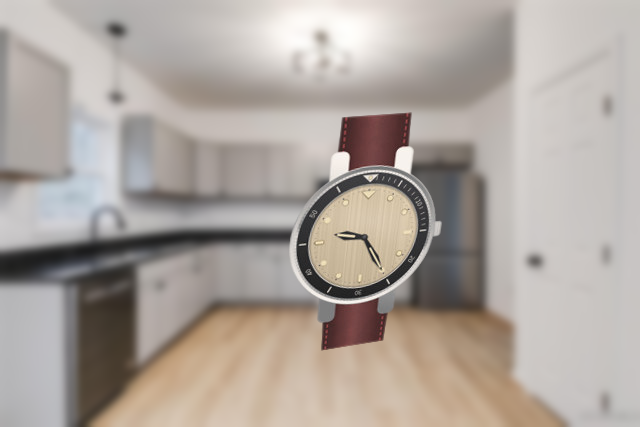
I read 9.25
